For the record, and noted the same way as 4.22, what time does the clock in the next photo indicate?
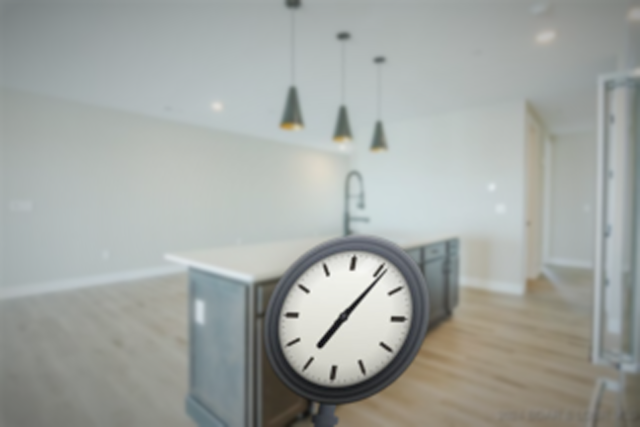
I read 7.06
